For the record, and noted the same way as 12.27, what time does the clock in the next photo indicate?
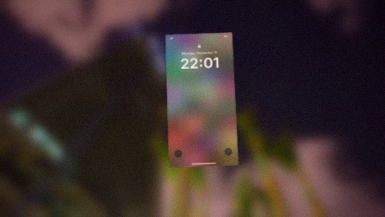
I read 22.01
